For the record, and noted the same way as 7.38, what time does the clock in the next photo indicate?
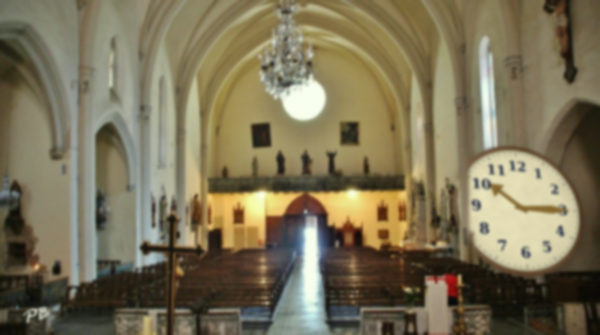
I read 10.15
